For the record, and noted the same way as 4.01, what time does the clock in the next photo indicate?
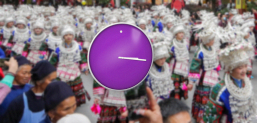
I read 3.17
